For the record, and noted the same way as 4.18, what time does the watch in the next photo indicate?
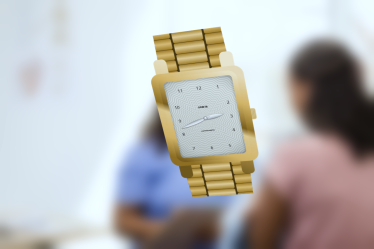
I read 2.42
